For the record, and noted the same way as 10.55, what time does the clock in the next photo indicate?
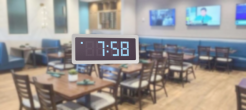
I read 7.58
